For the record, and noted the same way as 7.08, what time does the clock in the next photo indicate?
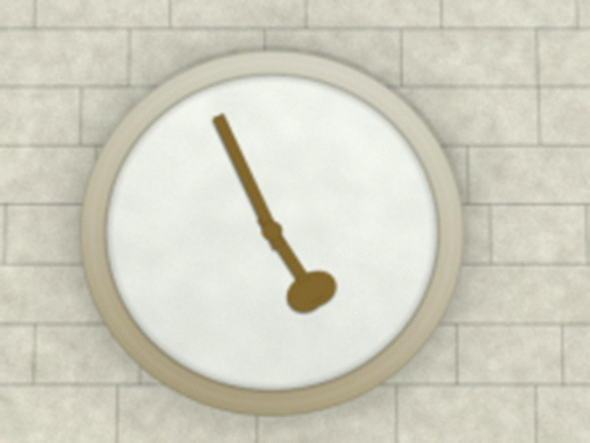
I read 4.56
